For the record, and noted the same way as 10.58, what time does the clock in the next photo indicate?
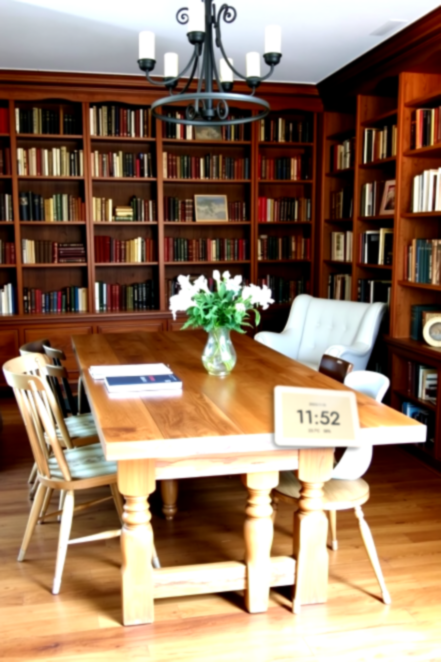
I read 11.52
